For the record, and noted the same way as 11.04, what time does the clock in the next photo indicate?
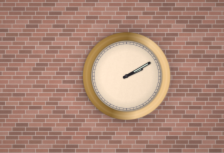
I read 2.10
